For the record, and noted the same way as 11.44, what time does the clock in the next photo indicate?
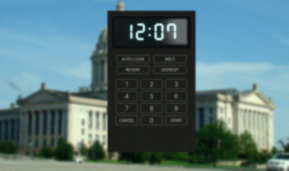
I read 12.07
